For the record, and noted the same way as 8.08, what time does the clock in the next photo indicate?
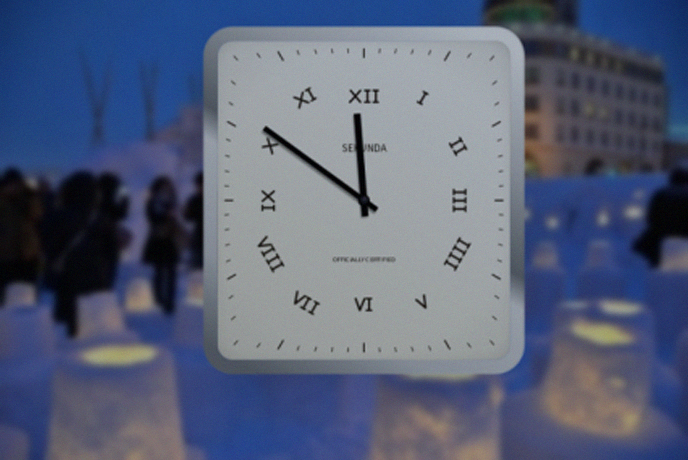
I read 11.51
